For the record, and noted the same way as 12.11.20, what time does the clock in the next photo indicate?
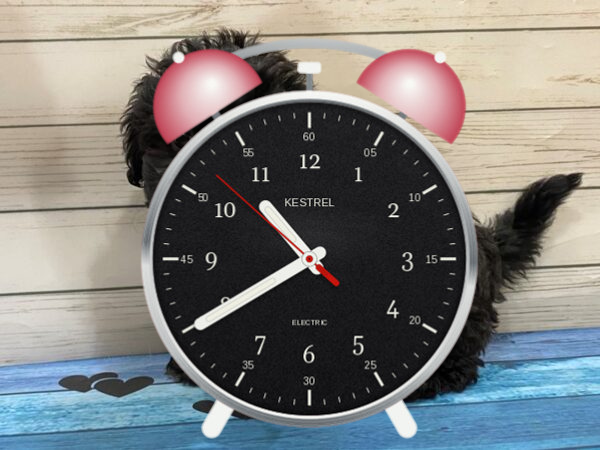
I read 10.39.52
